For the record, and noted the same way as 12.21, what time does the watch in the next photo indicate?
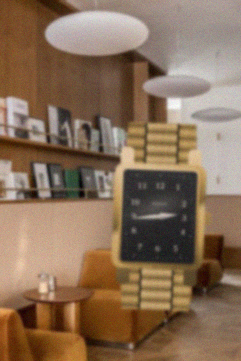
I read 2.44
